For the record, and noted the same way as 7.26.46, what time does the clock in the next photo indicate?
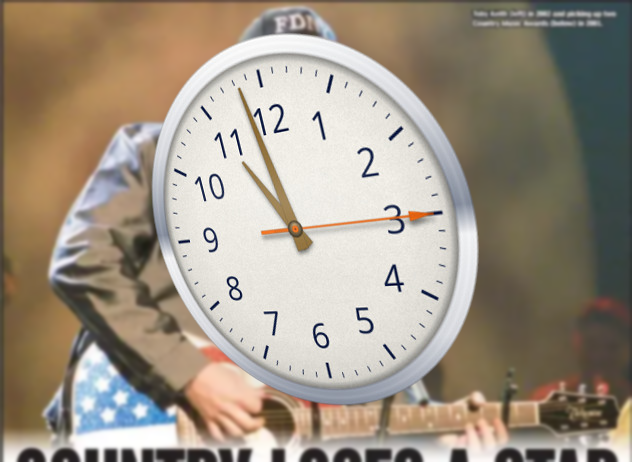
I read 10.58.15
